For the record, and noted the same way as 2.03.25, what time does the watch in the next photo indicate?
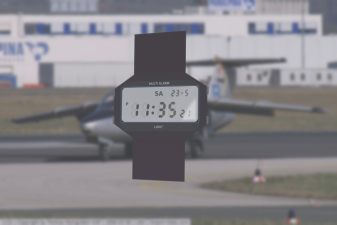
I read 11.35.21
